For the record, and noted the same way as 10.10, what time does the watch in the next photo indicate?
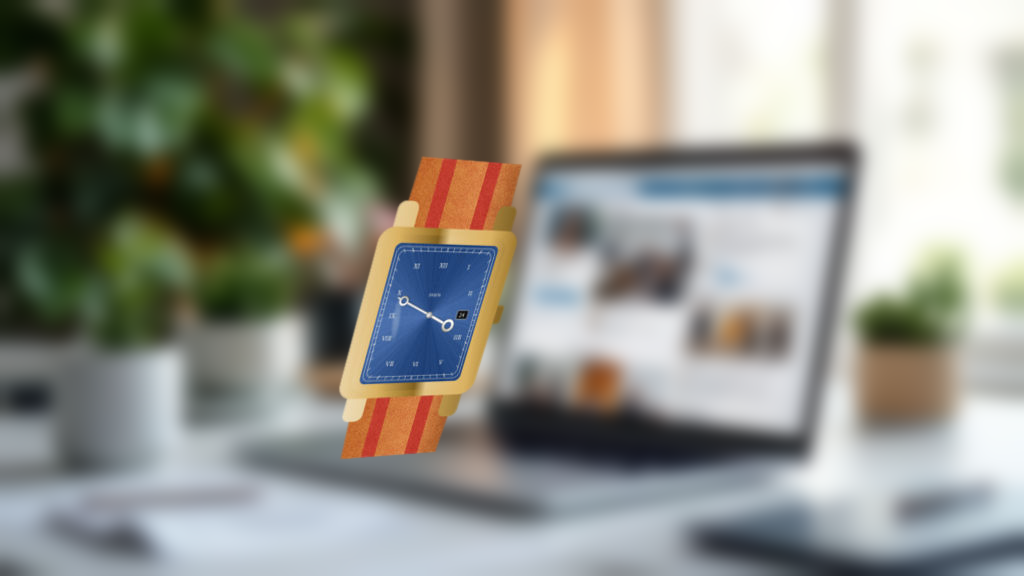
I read 3.49
